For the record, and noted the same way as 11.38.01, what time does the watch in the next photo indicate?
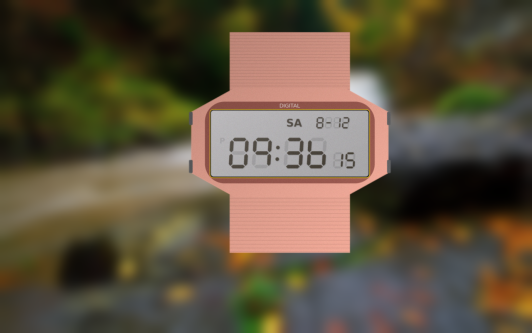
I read 9.36.15
